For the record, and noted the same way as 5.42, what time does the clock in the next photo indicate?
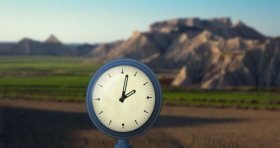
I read 2.02
